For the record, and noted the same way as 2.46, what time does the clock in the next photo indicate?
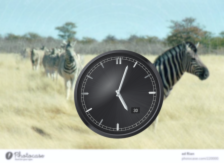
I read 5.03
